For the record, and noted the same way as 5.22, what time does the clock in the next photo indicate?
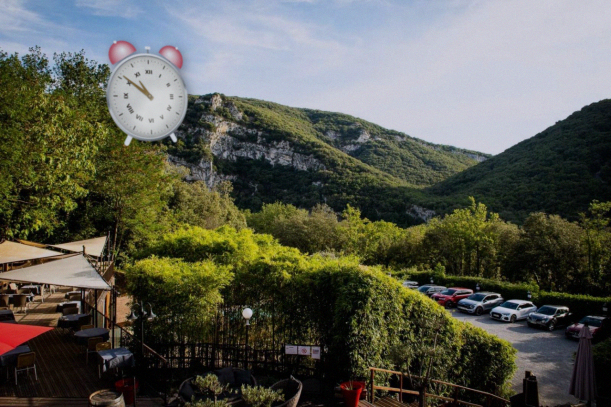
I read 10.51
